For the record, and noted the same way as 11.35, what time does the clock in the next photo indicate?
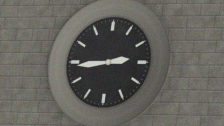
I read 2.44
